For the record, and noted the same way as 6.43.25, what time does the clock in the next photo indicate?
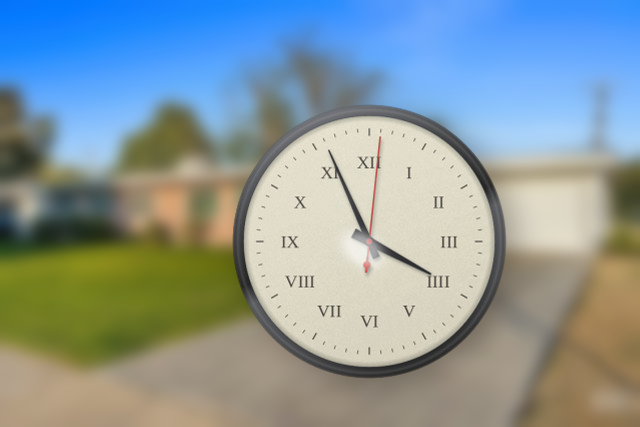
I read 3.56.01
